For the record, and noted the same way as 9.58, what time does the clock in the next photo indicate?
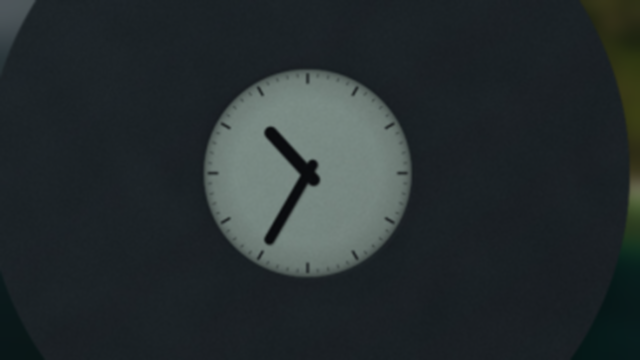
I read 10.35
